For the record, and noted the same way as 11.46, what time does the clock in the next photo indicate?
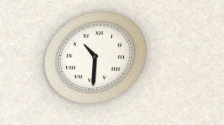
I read 10.29
